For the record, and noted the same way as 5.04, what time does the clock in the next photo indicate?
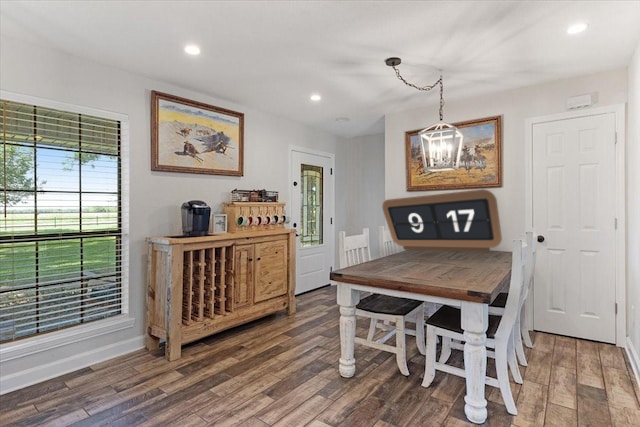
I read 9.17
